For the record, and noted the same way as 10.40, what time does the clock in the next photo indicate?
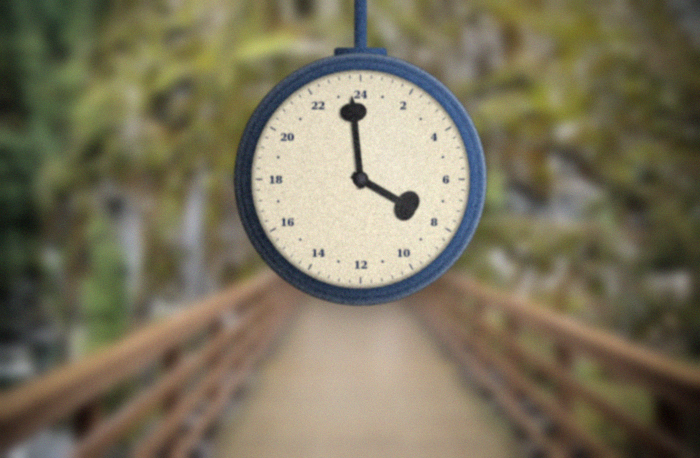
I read 7.59
